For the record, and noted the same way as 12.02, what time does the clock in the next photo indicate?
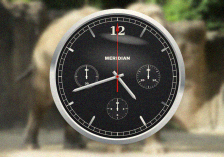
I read 4.42
